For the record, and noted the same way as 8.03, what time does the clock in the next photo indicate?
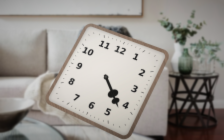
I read 4.22
